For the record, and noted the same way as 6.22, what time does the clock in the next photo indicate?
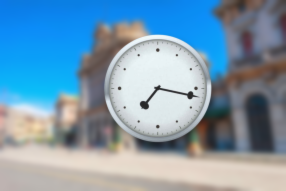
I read 7.17
